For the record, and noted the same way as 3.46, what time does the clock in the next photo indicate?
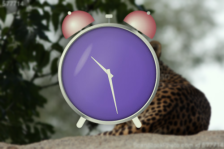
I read 10.28
